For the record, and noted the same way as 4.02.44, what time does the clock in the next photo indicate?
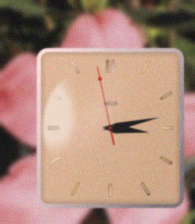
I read 3.12.58
